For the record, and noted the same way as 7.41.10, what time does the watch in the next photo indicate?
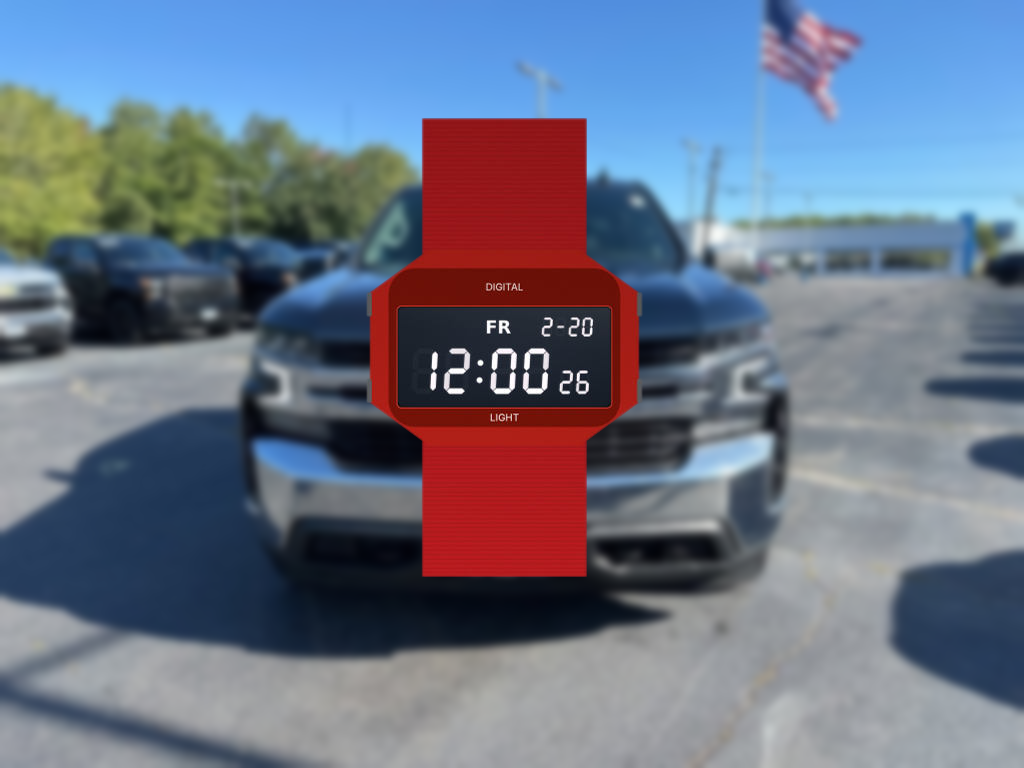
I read 12.00.26
